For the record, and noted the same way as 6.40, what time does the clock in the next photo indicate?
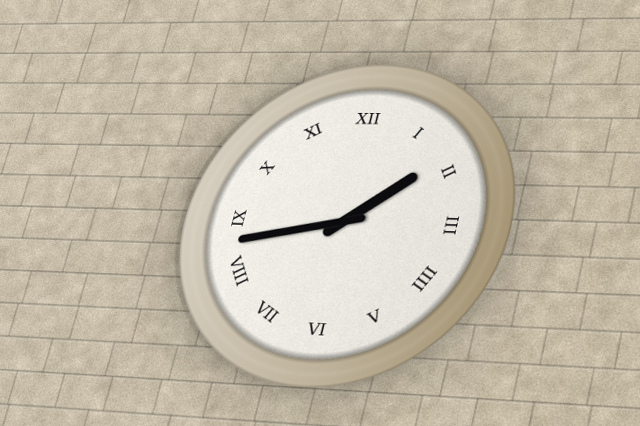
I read 1.43
